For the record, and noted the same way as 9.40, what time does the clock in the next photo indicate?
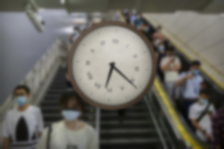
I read 6.21
